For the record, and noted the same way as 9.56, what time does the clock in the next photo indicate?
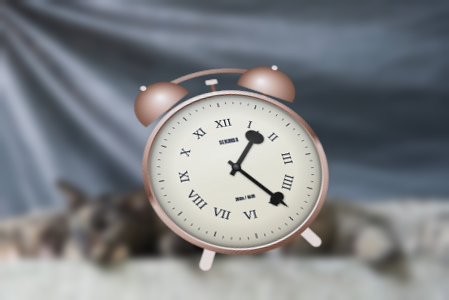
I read 1.24
